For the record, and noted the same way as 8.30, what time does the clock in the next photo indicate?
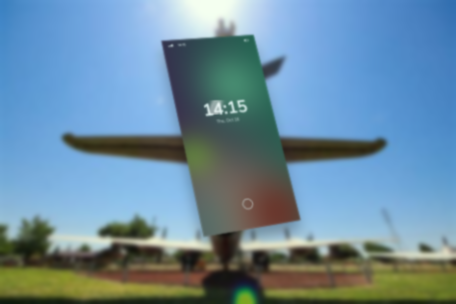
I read 14.15
